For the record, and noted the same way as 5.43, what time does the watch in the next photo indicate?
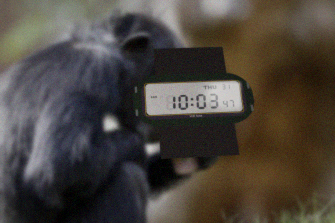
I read 10.03
